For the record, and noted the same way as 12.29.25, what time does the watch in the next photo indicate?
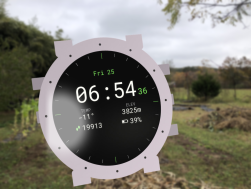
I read 6.54.36
